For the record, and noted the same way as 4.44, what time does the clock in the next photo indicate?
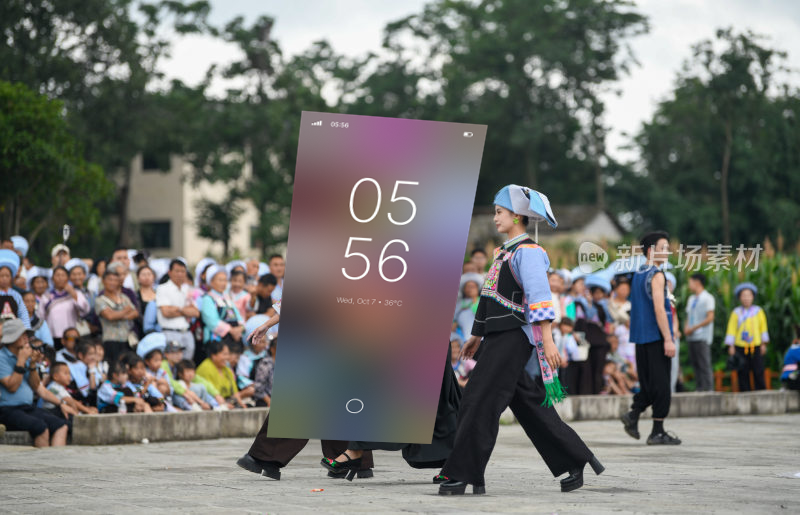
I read 5.56
